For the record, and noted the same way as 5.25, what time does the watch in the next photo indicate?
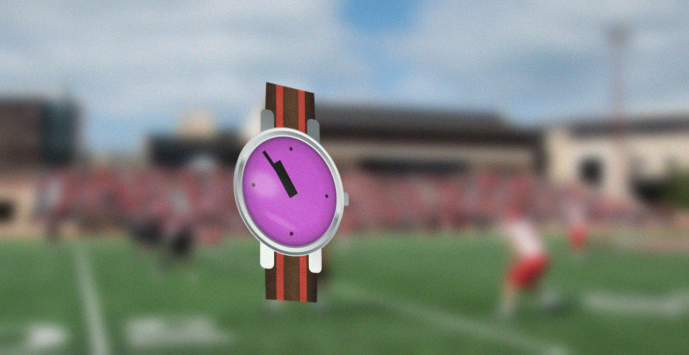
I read 10.53
